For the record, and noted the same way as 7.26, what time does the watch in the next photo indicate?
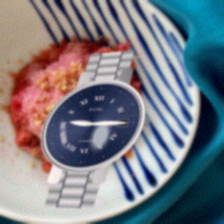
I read 9.15
